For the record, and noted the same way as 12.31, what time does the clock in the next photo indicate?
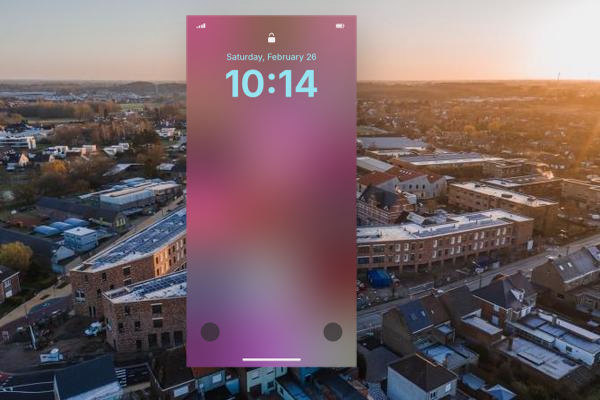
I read 10.14
